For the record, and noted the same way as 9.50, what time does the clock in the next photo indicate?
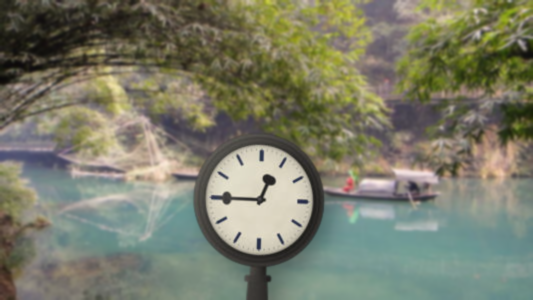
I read 12.45
